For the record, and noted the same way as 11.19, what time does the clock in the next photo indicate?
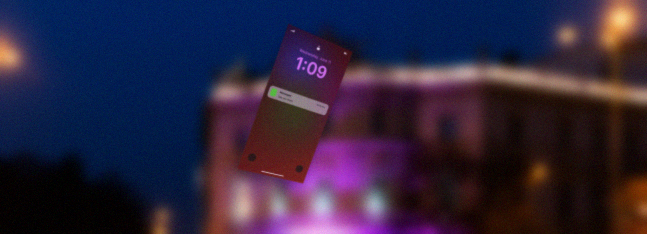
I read 1.09
